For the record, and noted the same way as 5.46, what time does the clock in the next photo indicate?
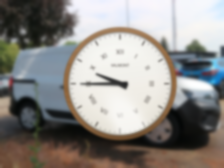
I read 9.45
